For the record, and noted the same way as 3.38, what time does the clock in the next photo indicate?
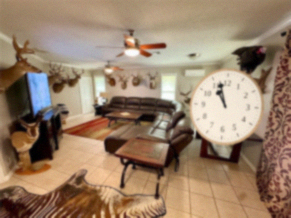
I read 10.57
